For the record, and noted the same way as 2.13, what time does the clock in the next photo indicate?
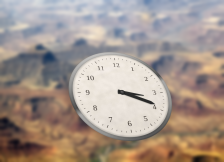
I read 3.19
